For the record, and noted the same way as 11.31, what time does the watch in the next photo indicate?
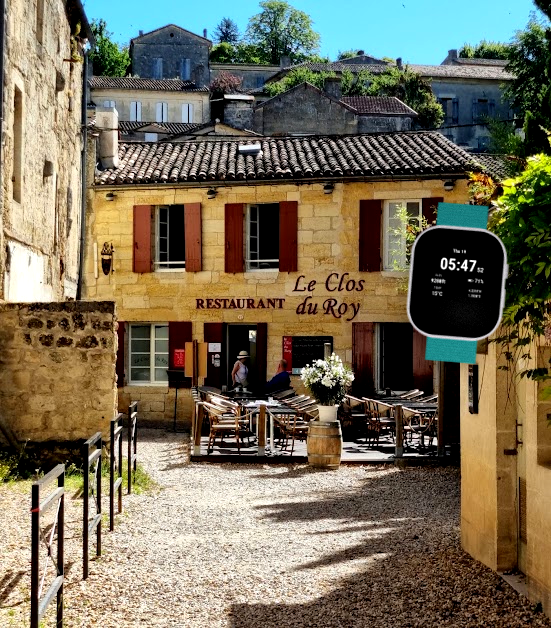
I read 5.47
